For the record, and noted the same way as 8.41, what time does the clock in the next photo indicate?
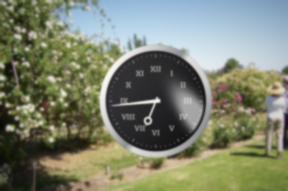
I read 6.44
